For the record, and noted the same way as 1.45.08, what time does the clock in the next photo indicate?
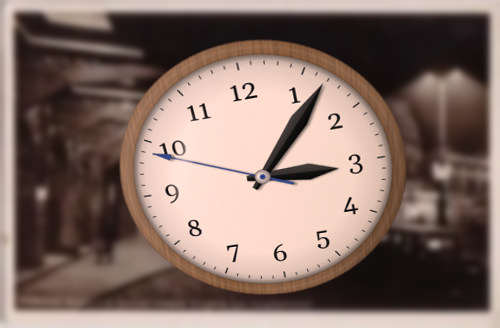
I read 3.06.49
